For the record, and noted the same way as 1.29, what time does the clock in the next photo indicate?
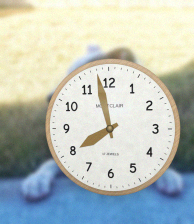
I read 7.58
